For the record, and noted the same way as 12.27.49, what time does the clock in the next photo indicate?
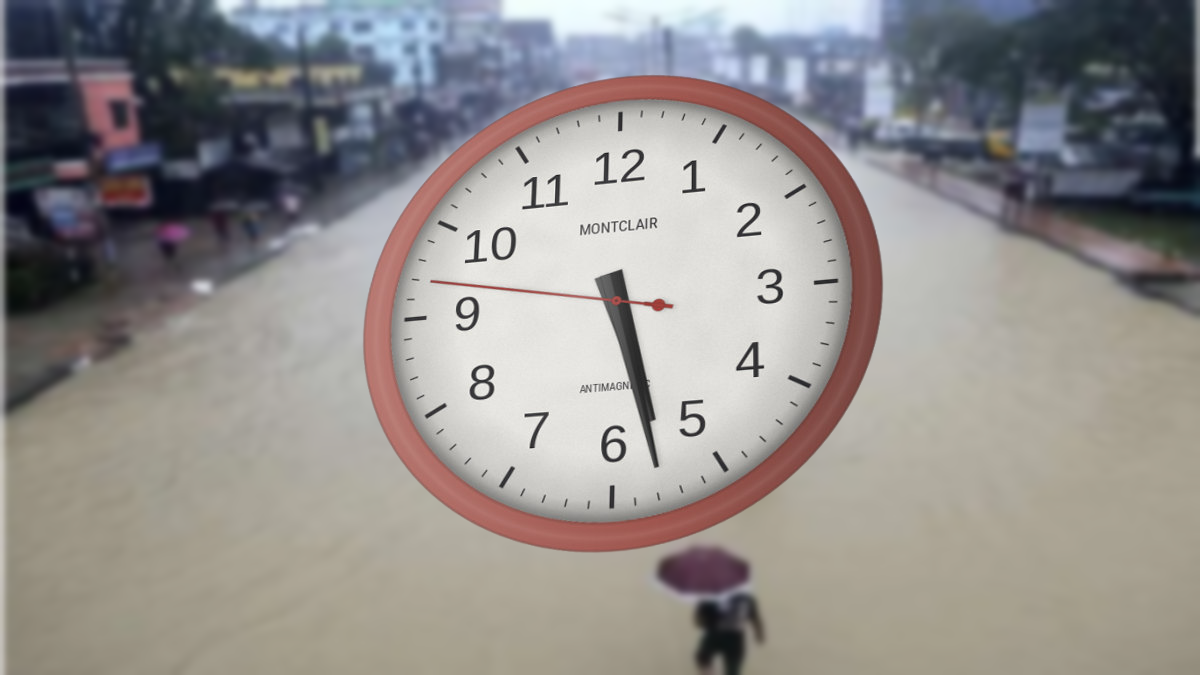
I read 5.27.47
